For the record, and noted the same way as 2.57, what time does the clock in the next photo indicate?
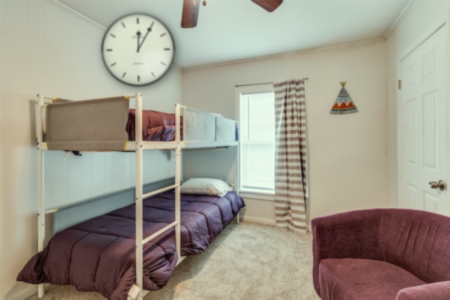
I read 12.05
